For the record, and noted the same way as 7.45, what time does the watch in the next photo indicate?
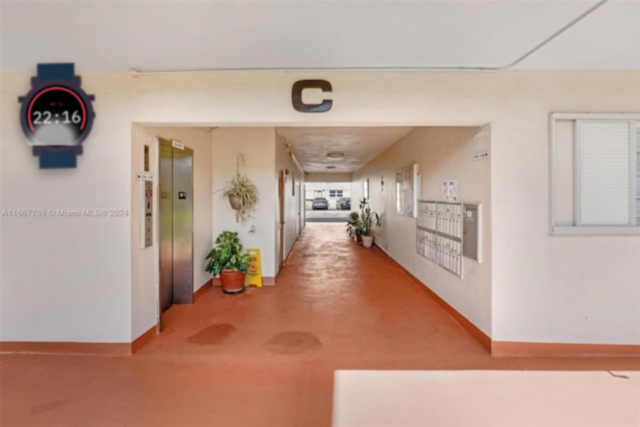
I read 22.16
